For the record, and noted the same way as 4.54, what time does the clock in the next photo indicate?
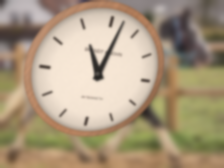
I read 11.02
